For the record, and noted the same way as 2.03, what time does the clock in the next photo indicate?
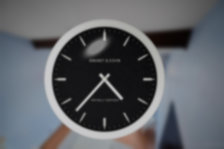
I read 4.37
